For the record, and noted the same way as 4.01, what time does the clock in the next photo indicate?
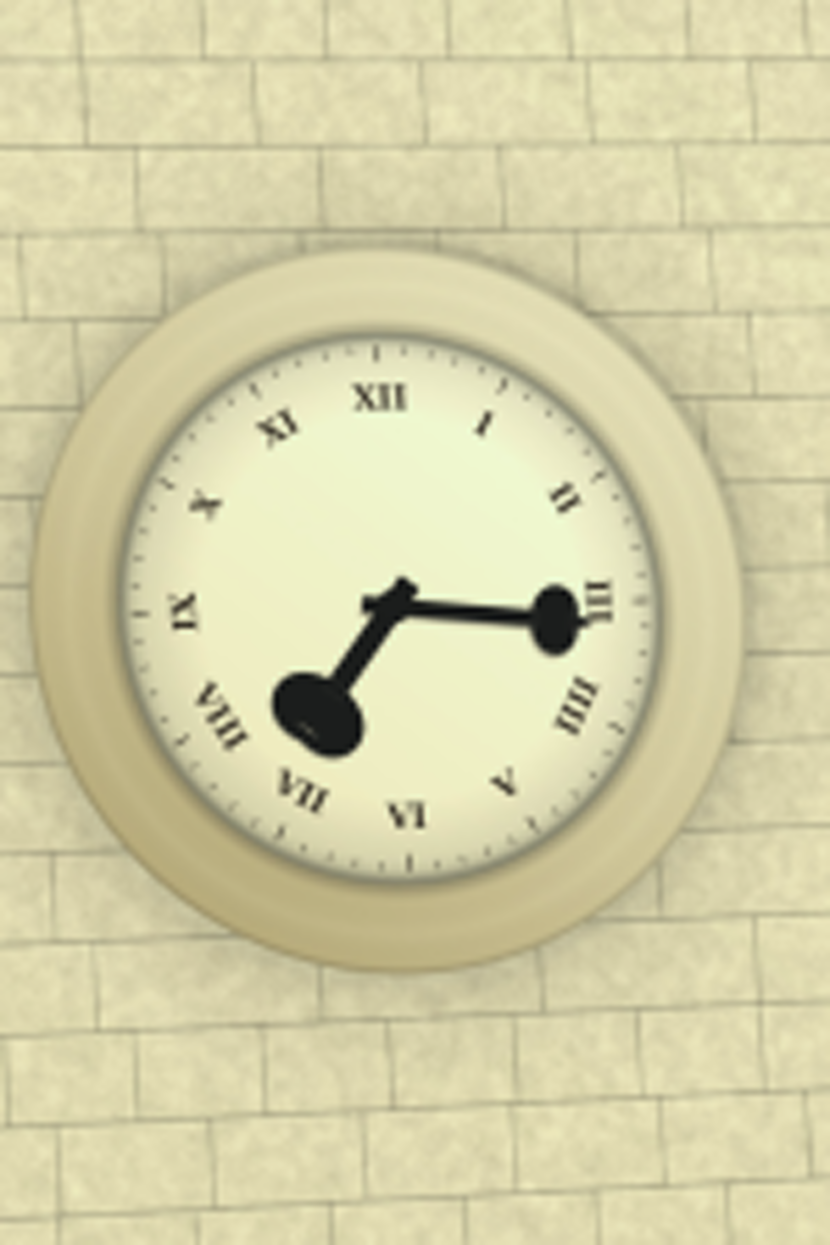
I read 7.16
